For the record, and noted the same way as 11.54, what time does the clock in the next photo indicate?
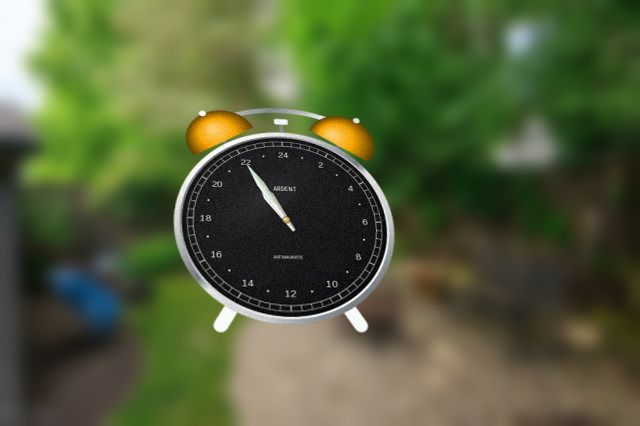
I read 21.55
